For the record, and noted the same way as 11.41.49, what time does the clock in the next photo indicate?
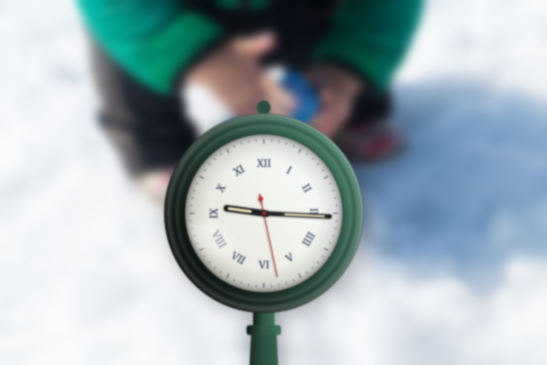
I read 9.15.28
